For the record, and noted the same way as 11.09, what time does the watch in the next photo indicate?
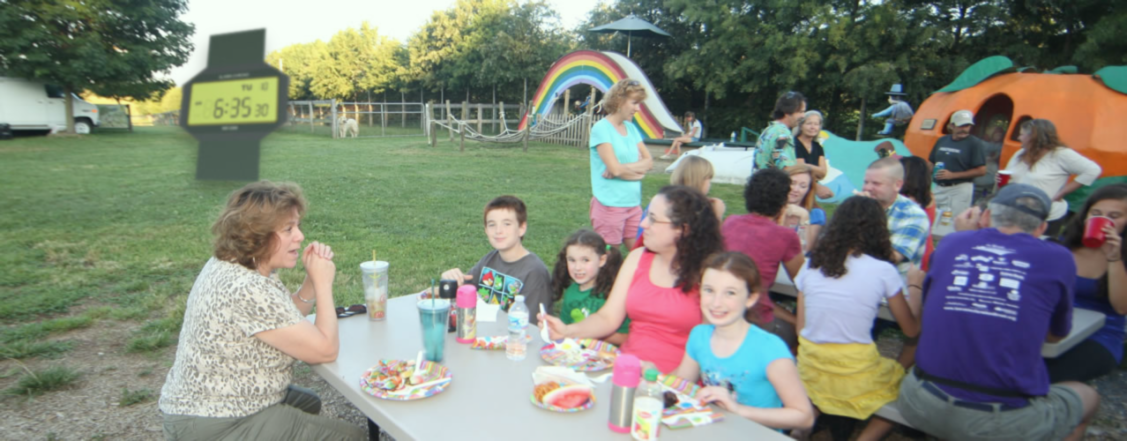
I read 6.35
